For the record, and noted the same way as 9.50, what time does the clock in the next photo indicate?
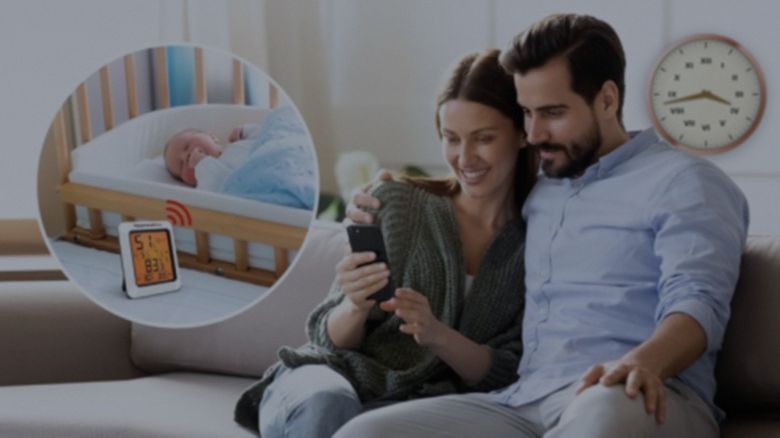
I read 3.43
